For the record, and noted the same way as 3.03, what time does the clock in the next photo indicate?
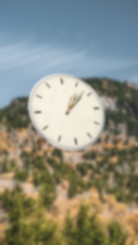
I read 1.08
